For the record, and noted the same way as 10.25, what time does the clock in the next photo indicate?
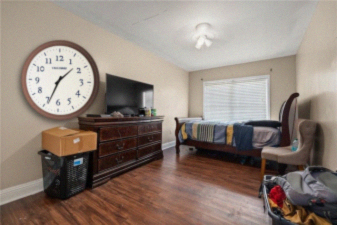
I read 1.34
